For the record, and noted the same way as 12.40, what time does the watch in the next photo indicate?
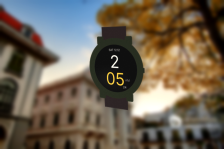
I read 2.05
